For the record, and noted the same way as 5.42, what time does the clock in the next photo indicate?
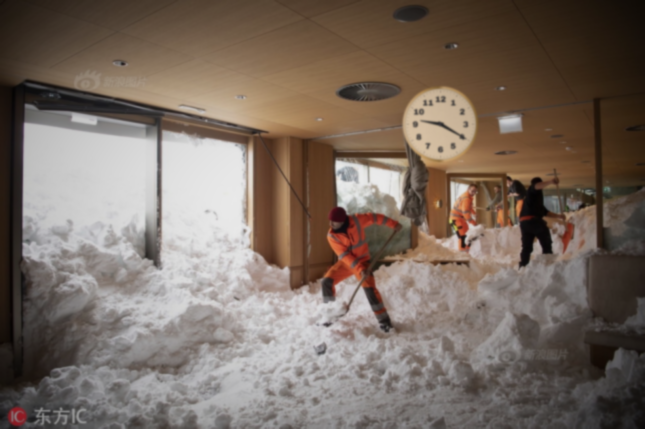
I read 9.20
